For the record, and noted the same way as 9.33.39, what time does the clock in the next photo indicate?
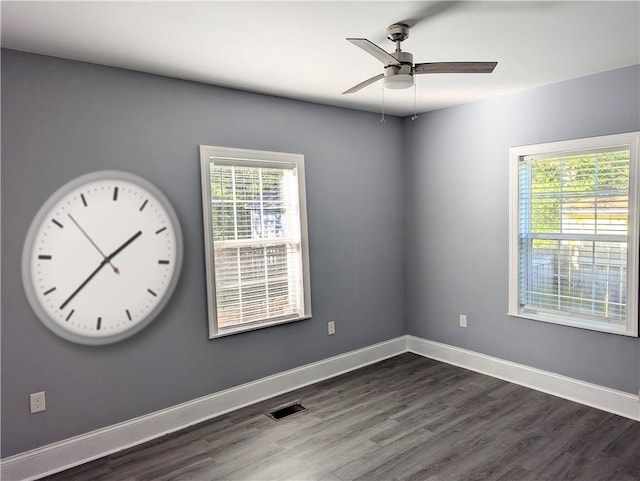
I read 1.36.52
